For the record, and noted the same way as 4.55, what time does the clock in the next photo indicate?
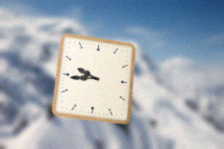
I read 9.44
